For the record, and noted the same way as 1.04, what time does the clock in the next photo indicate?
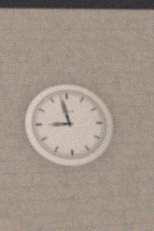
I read 8.58
